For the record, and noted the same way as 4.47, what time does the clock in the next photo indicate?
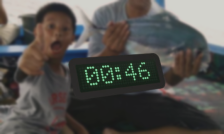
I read 0.46
